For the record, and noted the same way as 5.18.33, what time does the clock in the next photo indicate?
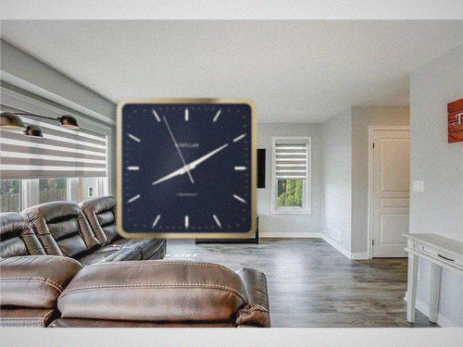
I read 8.09.56
